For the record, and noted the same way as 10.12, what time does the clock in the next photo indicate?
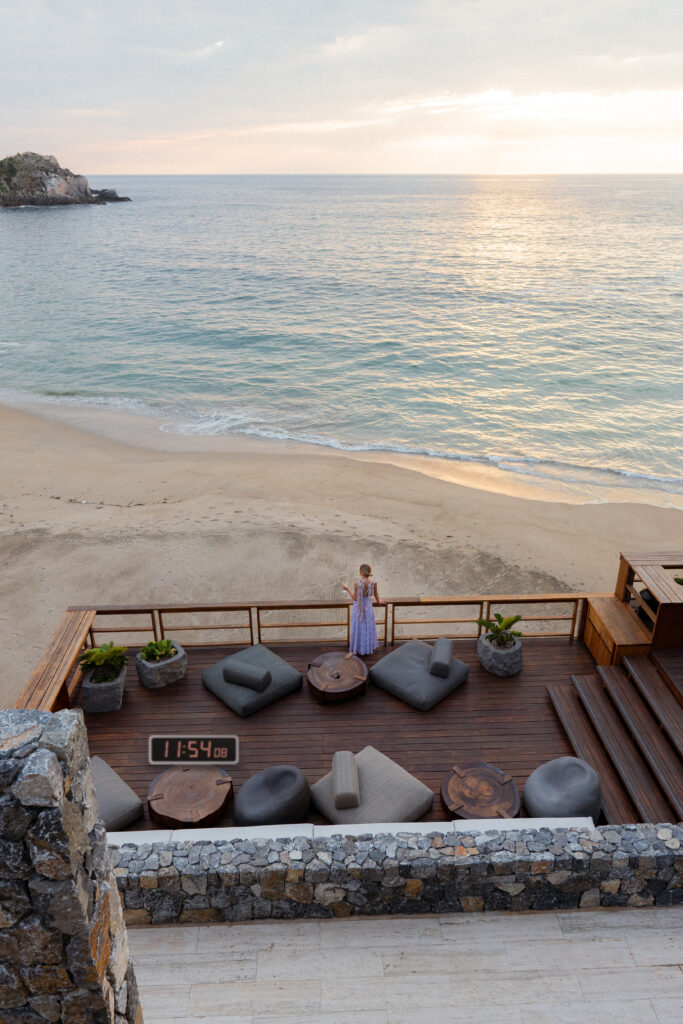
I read 11.54
